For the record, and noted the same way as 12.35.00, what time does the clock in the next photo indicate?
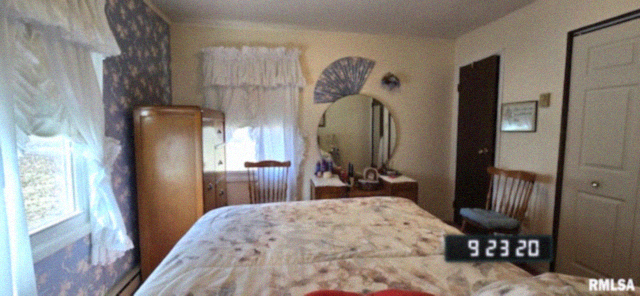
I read 9.23.20
